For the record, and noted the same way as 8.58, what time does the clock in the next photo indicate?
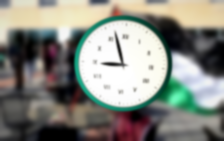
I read 8.57
